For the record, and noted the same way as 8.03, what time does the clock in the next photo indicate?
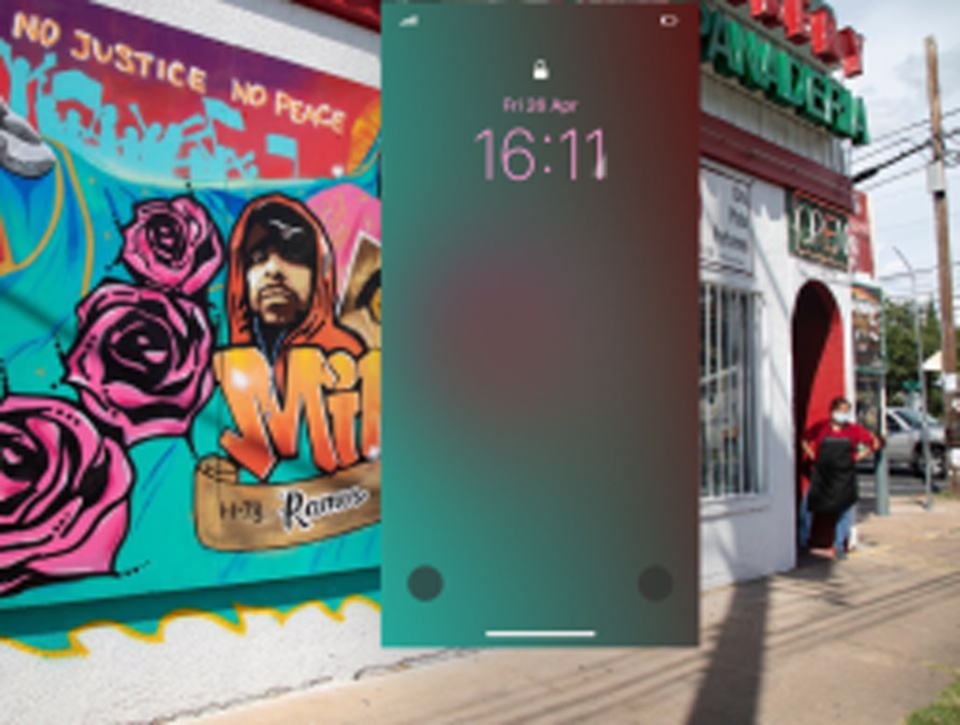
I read 16.11
